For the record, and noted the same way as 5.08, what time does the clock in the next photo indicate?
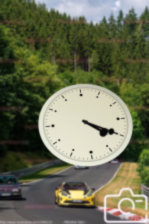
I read 4.20
